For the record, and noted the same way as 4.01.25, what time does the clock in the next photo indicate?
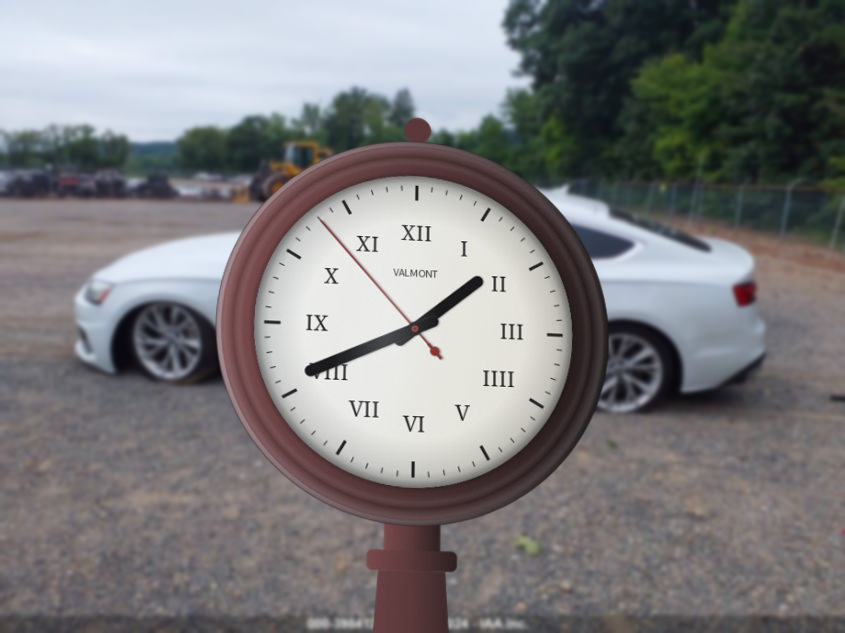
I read 1.40.53
